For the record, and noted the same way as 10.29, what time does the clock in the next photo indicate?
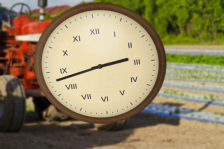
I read 2.43
